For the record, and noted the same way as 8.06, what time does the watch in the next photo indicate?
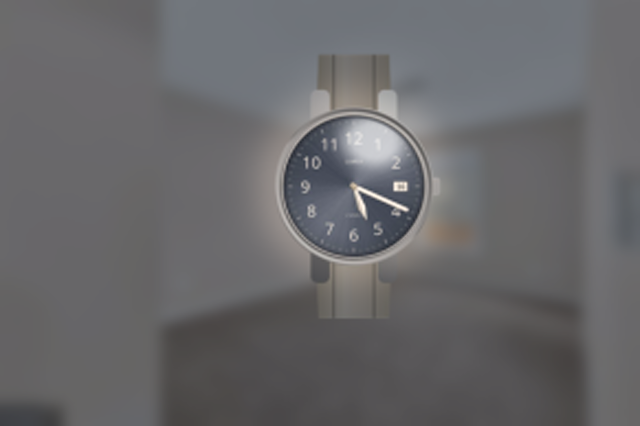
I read 5.19
